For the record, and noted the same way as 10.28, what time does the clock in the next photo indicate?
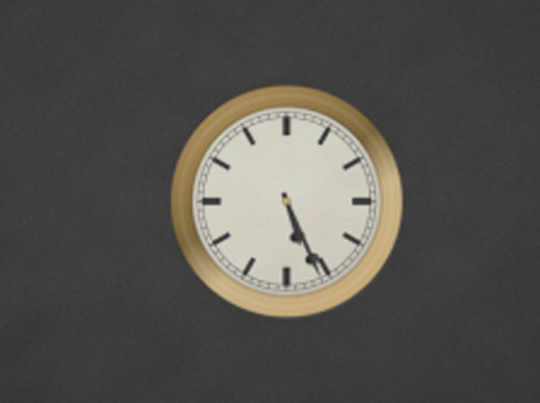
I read 5.26
